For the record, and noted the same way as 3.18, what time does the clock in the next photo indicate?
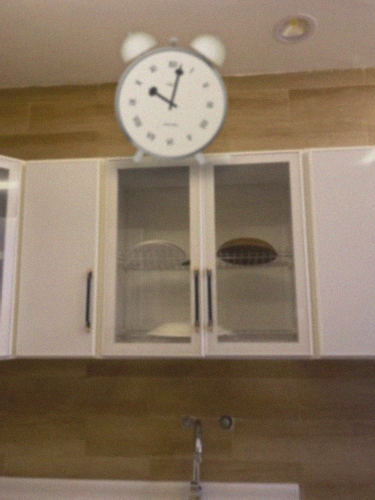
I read 10.02
